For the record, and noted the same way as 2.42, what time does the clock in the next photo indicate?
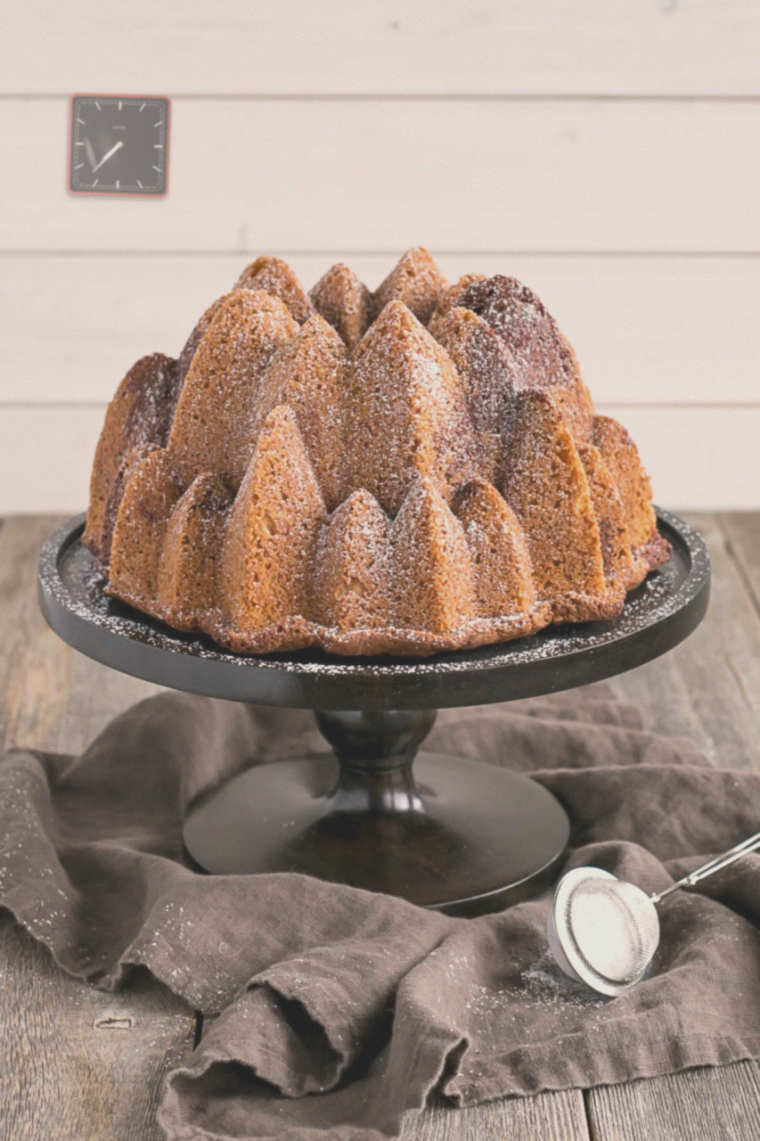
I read 7.37
